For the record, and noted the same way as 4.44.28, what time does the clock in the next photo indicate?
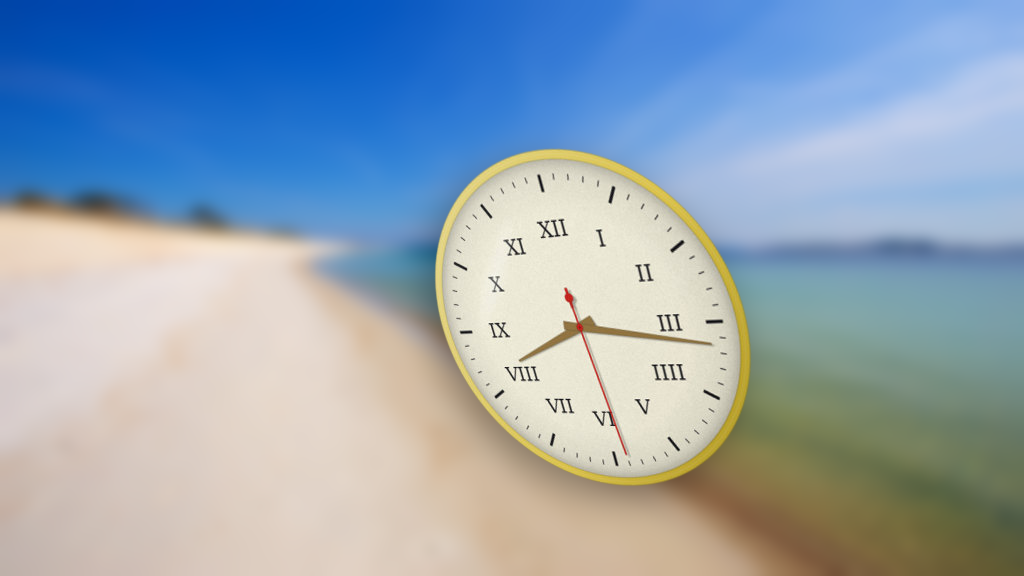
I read 8.16.29
